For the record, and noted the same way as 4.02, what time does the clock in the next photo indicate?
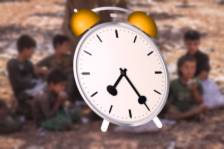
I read 7.25
